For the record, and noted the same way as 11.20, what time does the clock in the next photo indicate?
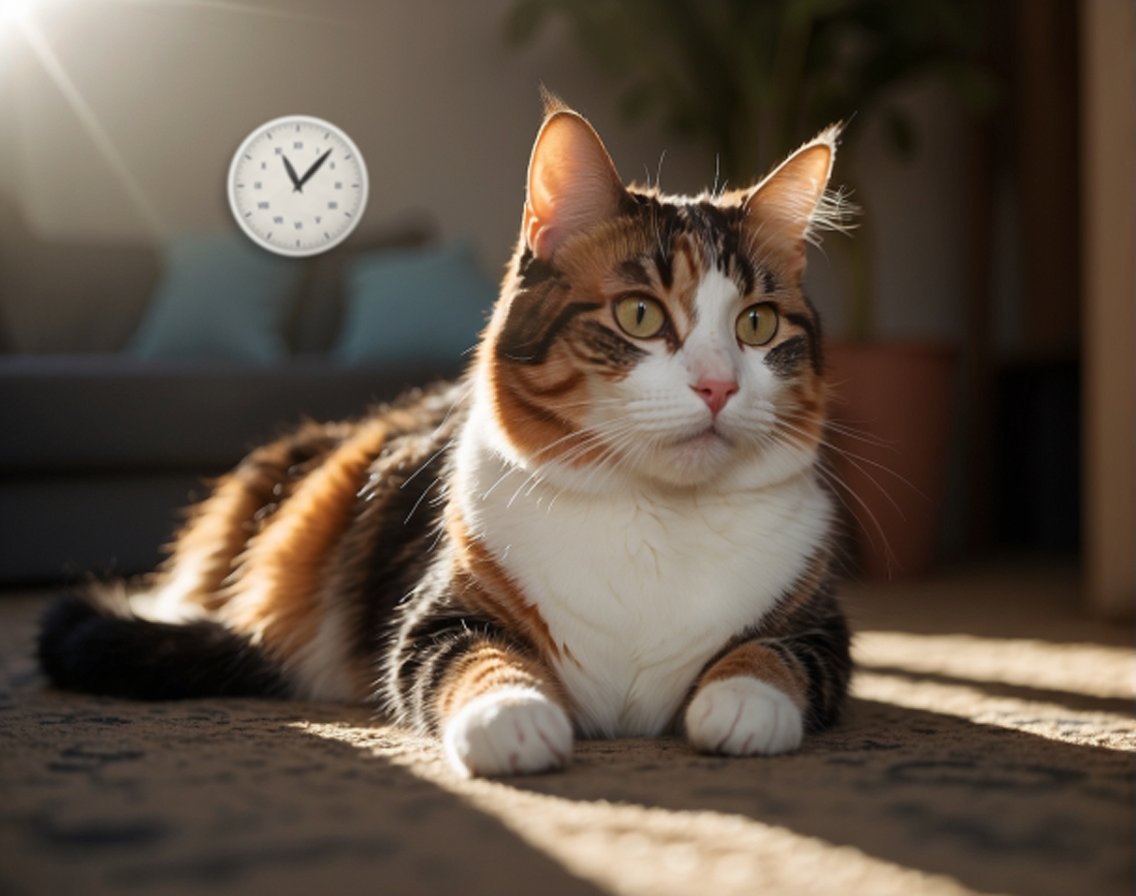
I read 11.07
